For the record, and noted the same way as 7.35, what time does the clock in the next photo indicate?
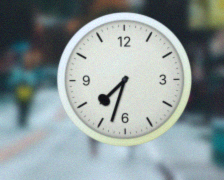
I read 7.33
